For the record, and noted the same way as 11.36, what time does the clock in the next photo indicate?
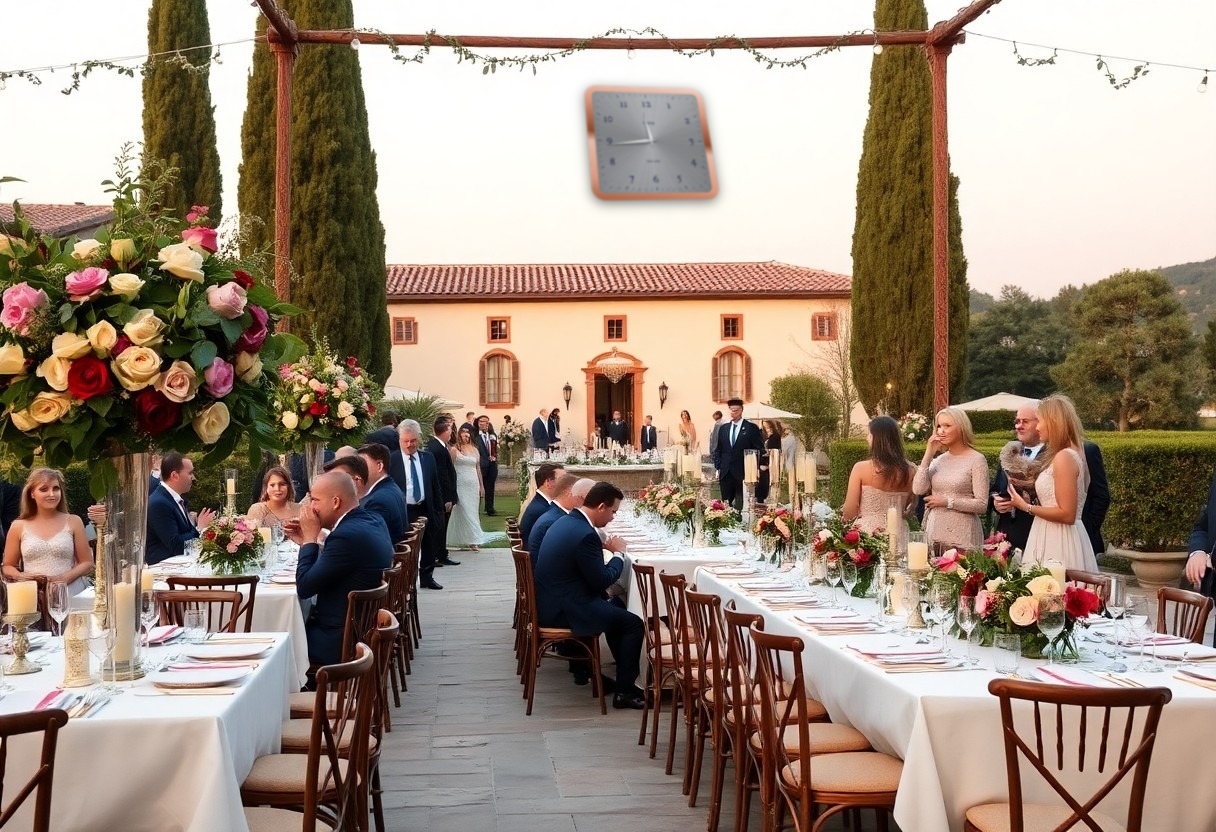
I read 11.44
